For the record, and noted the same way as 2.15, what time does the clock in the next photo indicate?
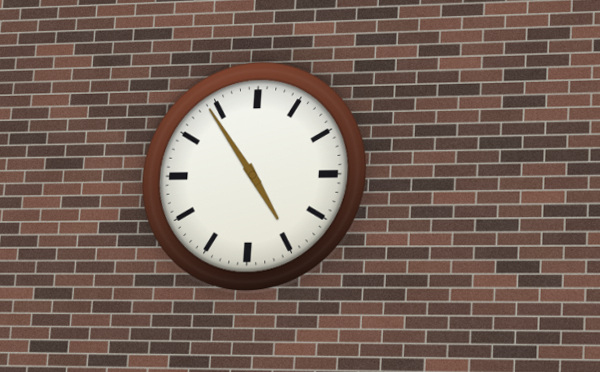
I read 4.54
